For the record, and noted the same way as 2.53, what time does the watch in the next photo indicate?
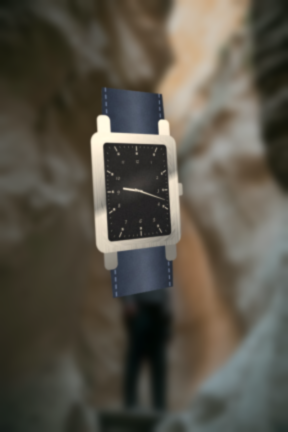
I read 9.18
